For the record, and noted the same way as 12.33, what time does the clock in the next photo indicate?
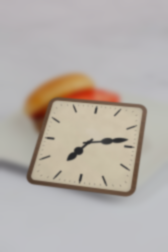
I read 7.13
